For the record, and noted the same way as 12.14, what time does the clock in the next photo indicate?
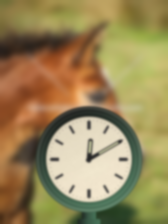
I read 12.10
